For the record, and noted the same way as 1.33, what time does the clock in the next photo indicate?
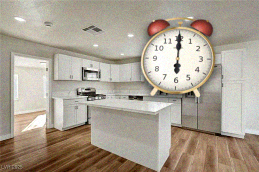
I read 6.00
